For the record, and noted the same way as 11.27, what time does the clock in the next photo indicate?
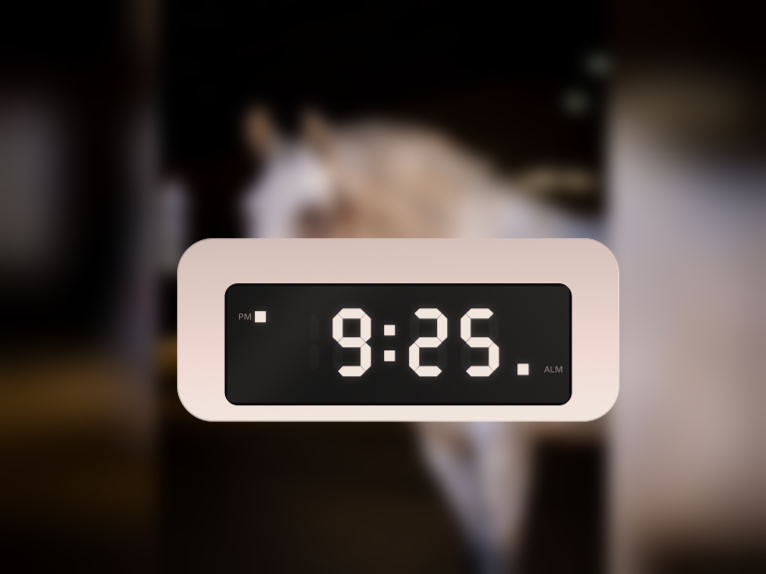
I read 9.25
